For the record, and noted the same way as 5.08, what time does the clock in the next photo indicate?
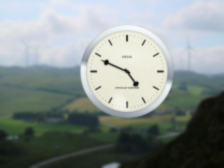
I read 4.49
